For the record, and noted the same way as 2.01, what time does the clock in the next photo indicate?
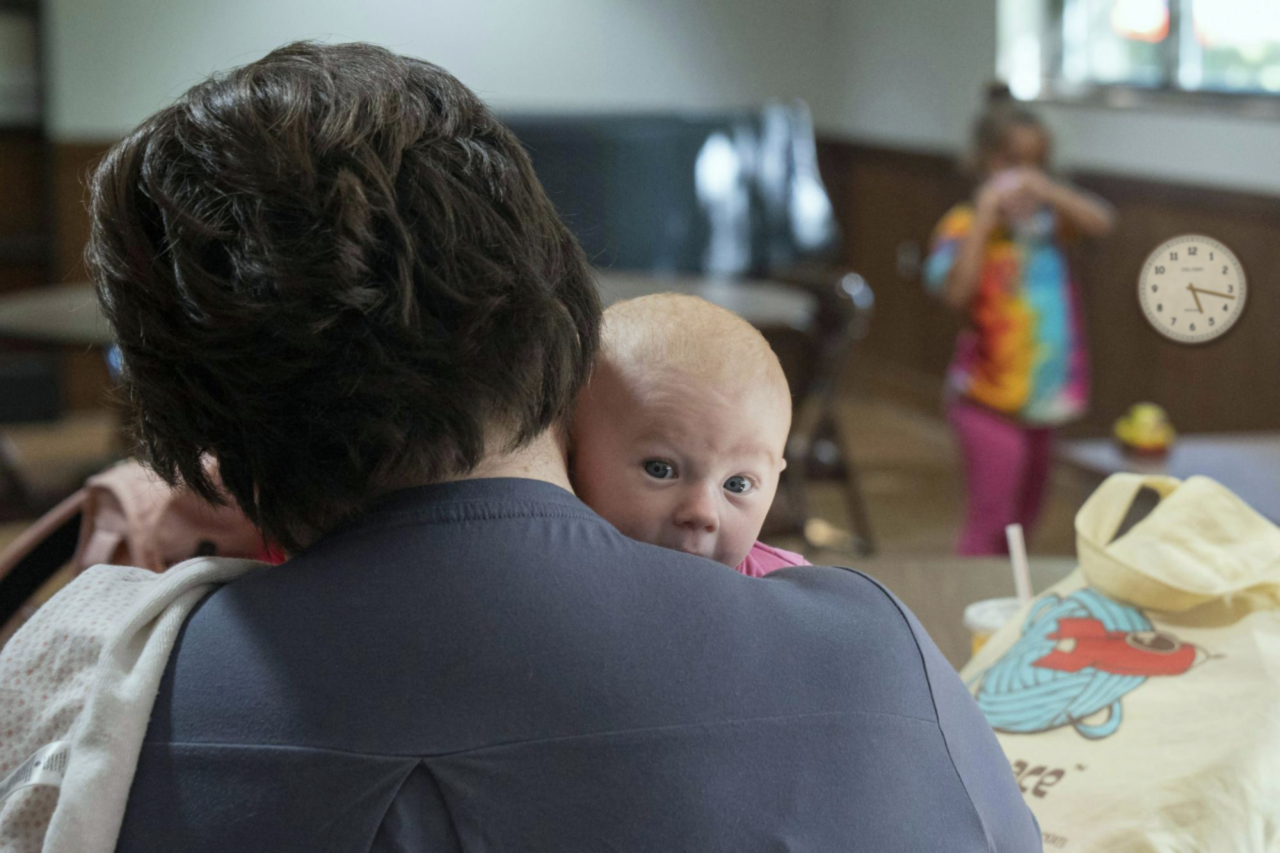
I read 5.17
